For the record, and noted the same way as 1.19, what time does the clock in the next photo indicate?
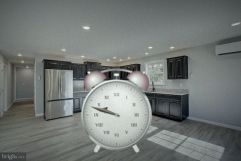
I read 9.48
